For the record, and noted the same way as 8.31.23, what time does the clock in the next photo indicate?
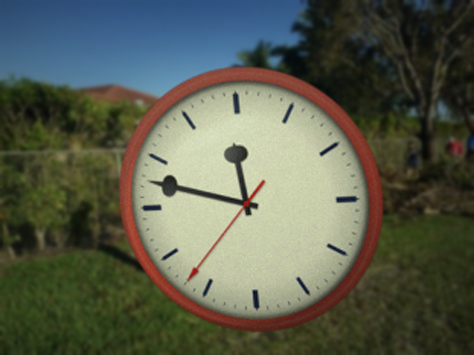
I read 11.47.37
